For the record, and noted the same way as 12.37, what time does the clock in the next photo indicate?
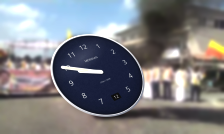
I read 9.50
